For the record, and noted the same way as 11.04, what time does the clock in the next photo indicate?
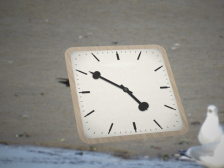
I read 4.51
